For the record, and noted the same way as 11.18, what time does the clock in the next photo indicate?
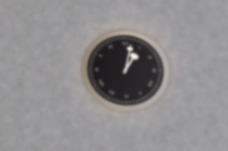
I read 1.02
